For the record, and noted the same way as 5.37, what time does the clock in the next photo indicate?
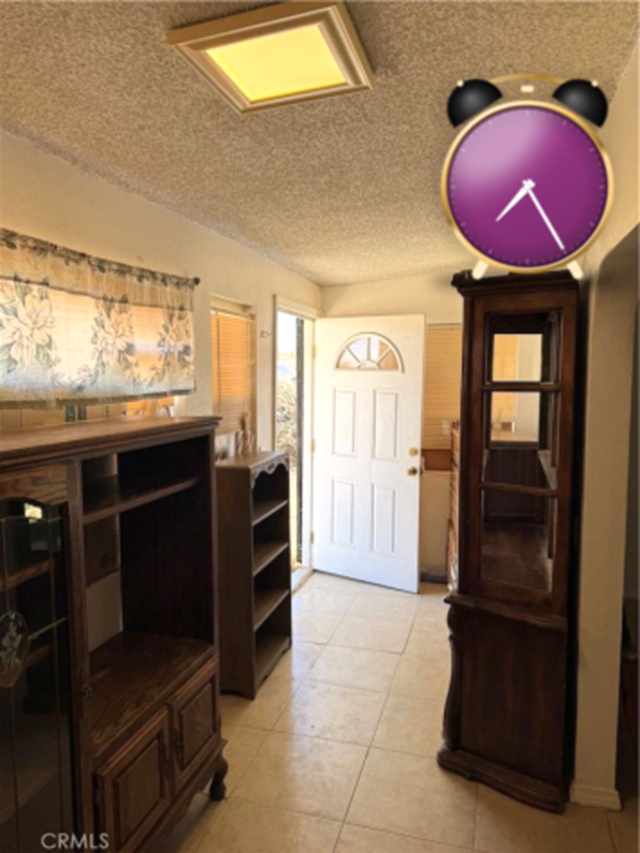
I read 7.25
